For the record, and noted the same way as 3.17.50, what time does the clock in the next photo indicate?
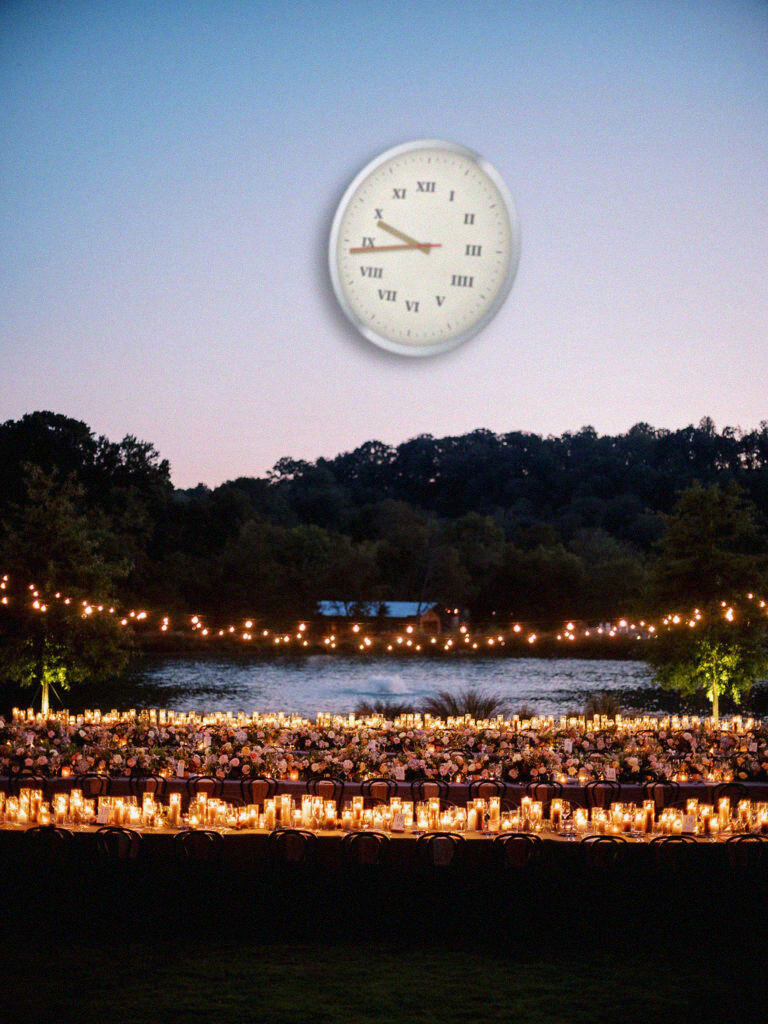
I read 9.43.44
